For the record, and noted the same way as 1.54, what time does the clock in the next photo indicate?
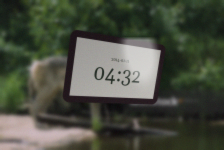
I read 4.32
